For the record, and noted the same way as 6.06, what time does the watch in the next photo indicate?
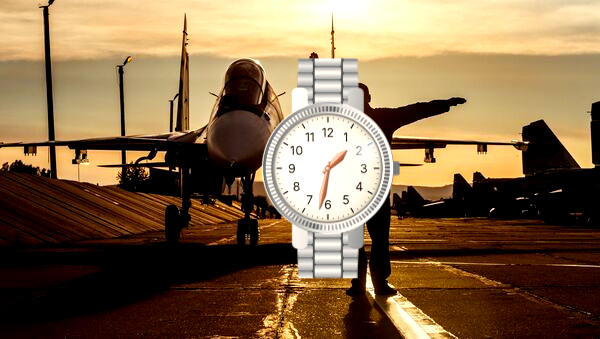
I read 1.32
